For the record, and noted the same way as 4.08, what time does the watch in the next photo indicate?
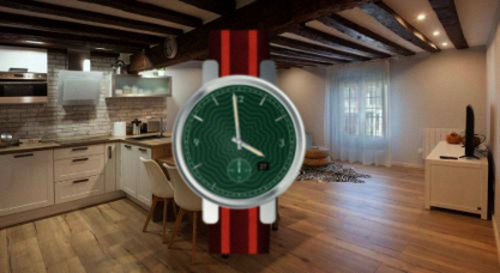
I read 3.59
